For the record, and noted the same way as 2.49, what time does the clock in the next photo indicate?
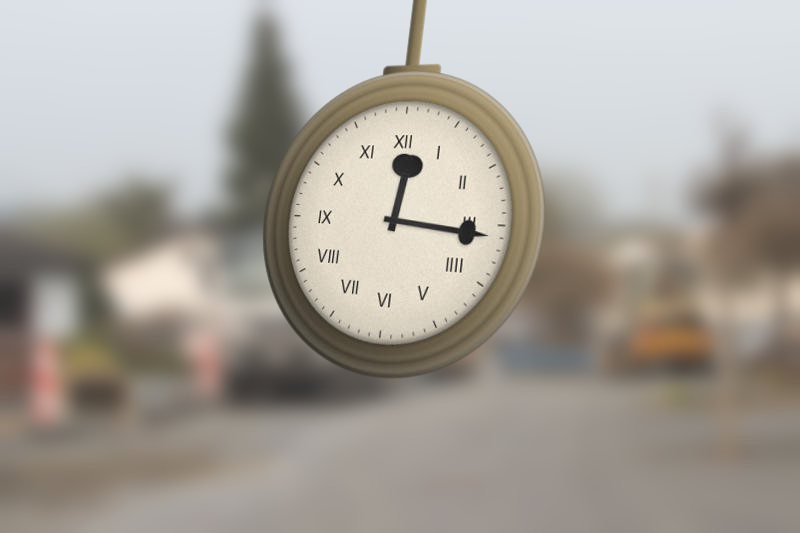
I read 12.16
